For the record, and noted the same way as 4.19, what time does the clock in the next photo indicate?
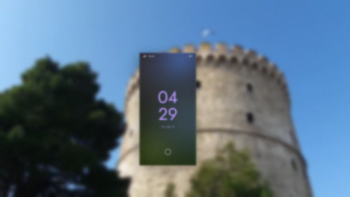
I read 4.29
